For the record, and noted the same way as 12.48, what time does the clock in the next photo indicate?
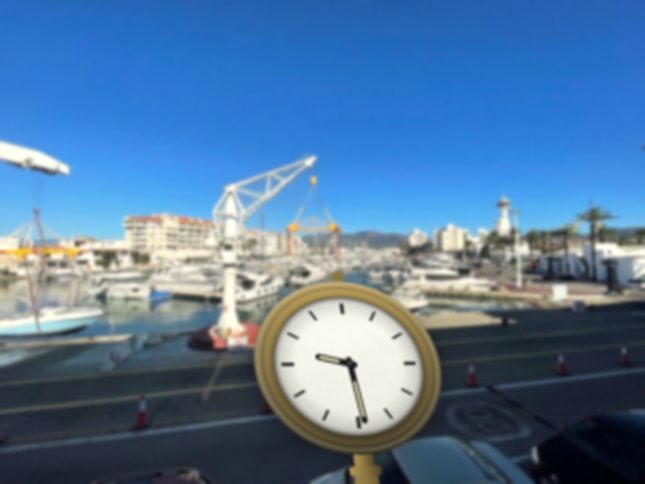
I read 9.29
